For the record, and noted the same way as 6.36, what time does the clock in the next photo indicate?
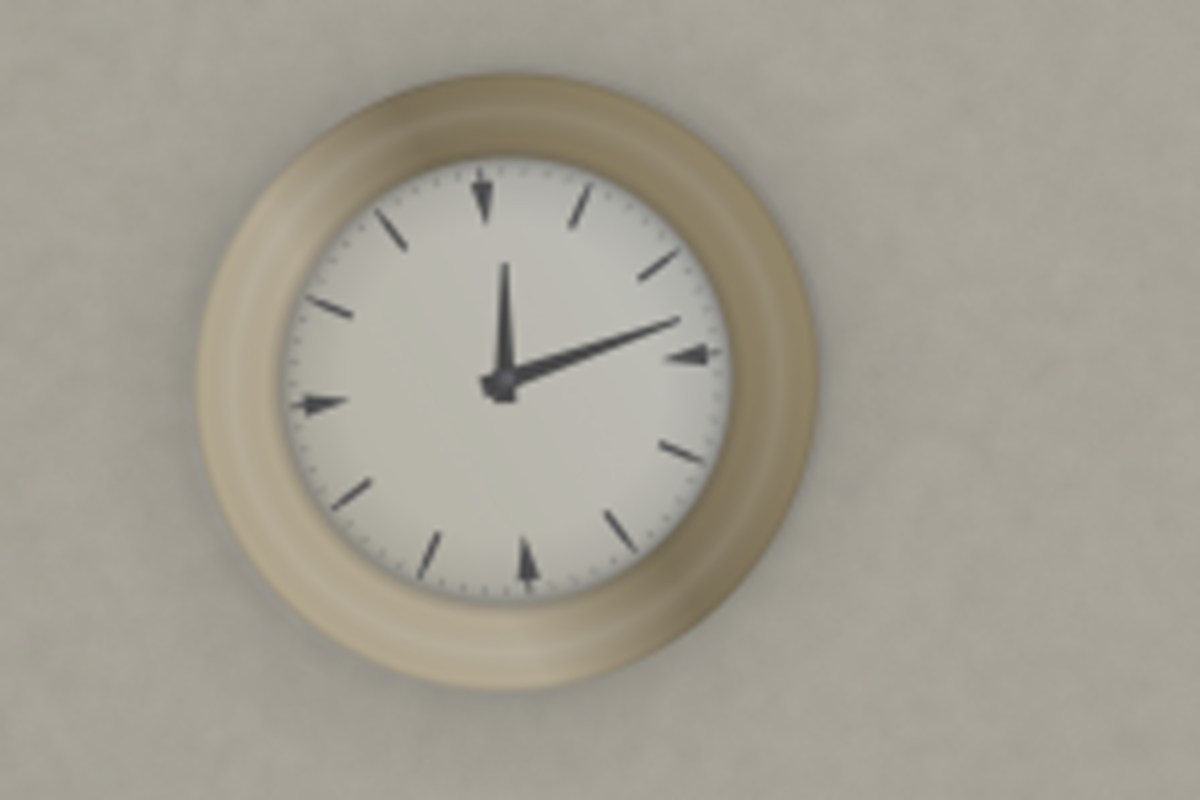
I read 12.13
